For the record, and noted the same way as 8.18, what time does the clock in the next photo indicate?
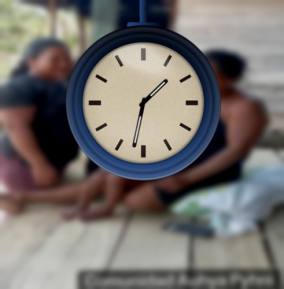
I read 1.32
